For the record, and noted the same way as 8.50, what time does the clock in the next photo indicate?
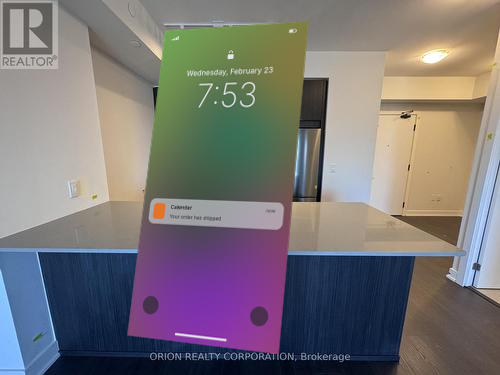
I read 7.53
